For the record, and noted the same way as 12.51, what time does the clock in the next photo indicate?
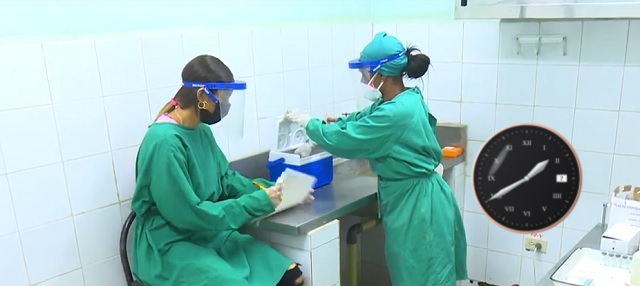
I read 1.40
